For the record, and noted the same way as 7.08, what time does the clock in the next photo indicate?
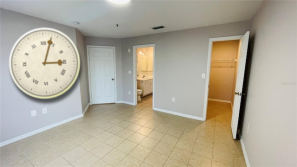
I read 3.03
